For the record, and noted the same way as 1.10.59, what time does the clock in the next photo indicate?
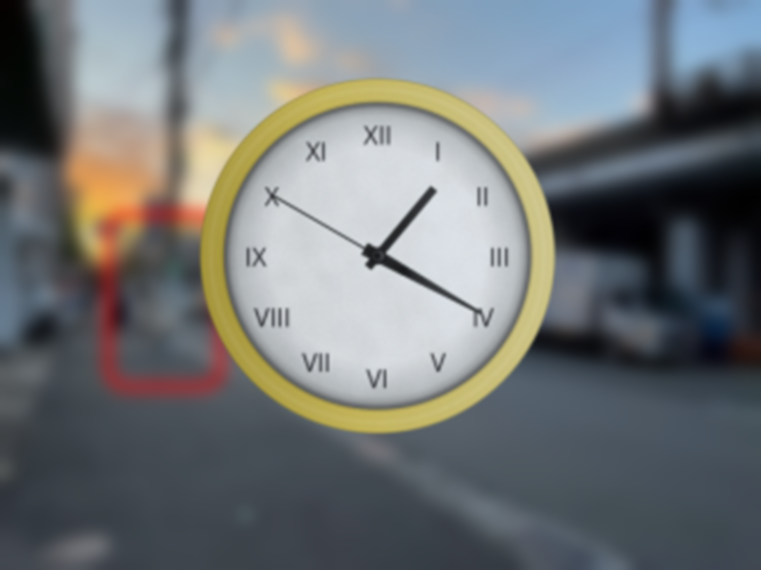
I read 1.19.50
